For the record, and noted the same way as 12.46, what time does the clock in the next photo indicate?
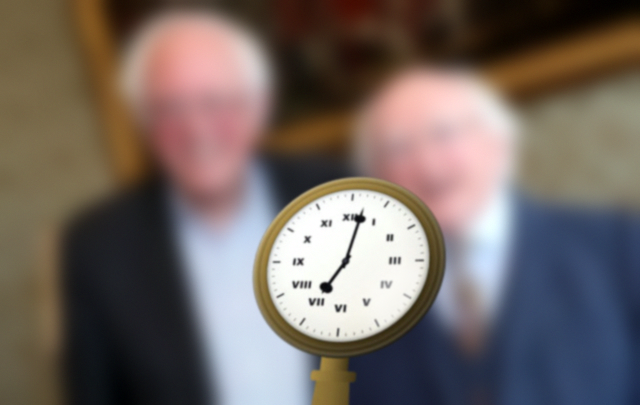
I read 7.02
